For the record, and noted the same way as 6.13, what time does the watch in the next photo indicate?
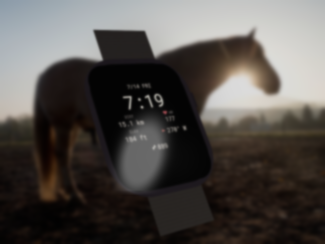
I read 7.19
